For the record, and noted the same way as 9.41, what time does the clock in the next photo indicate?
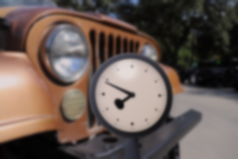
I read 7.49
